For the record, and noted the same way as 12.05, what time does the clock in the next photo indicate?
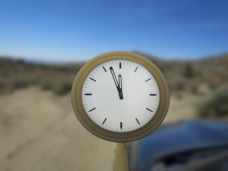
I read 11.57
